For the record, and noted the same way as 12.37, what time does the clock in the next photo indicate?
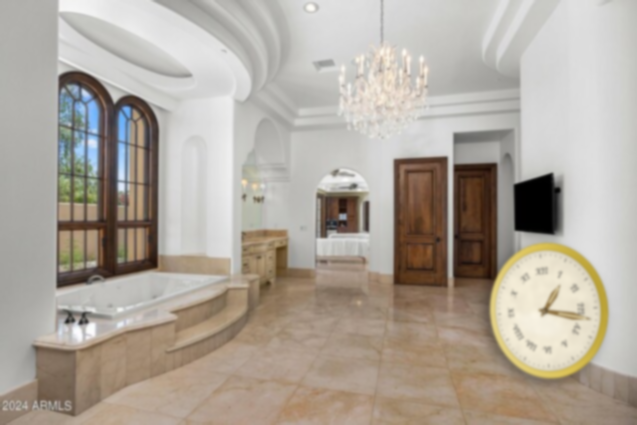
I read 1.17
